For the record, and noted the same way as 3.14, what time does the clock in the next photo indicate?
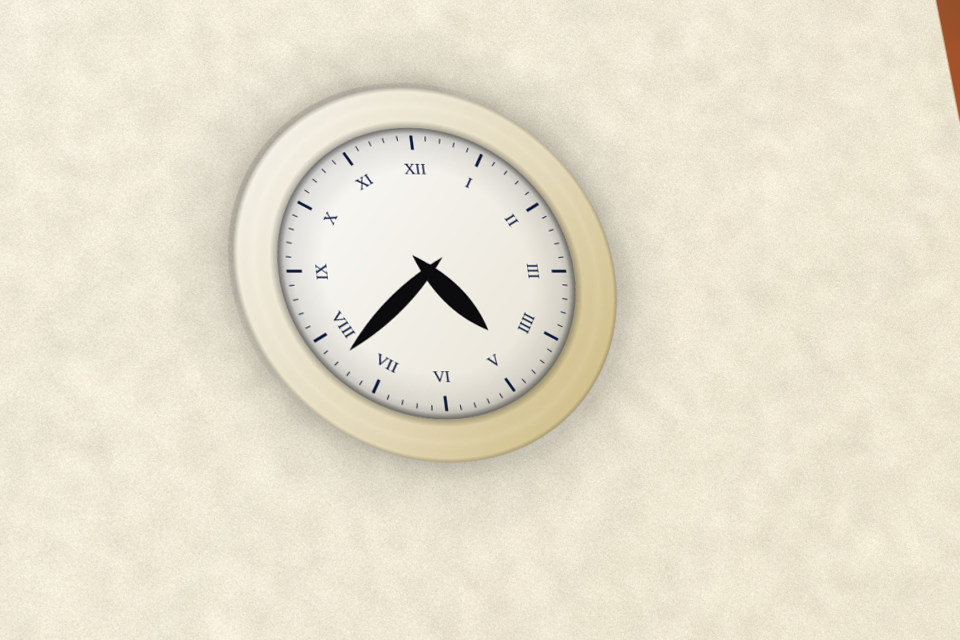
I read 4.38
